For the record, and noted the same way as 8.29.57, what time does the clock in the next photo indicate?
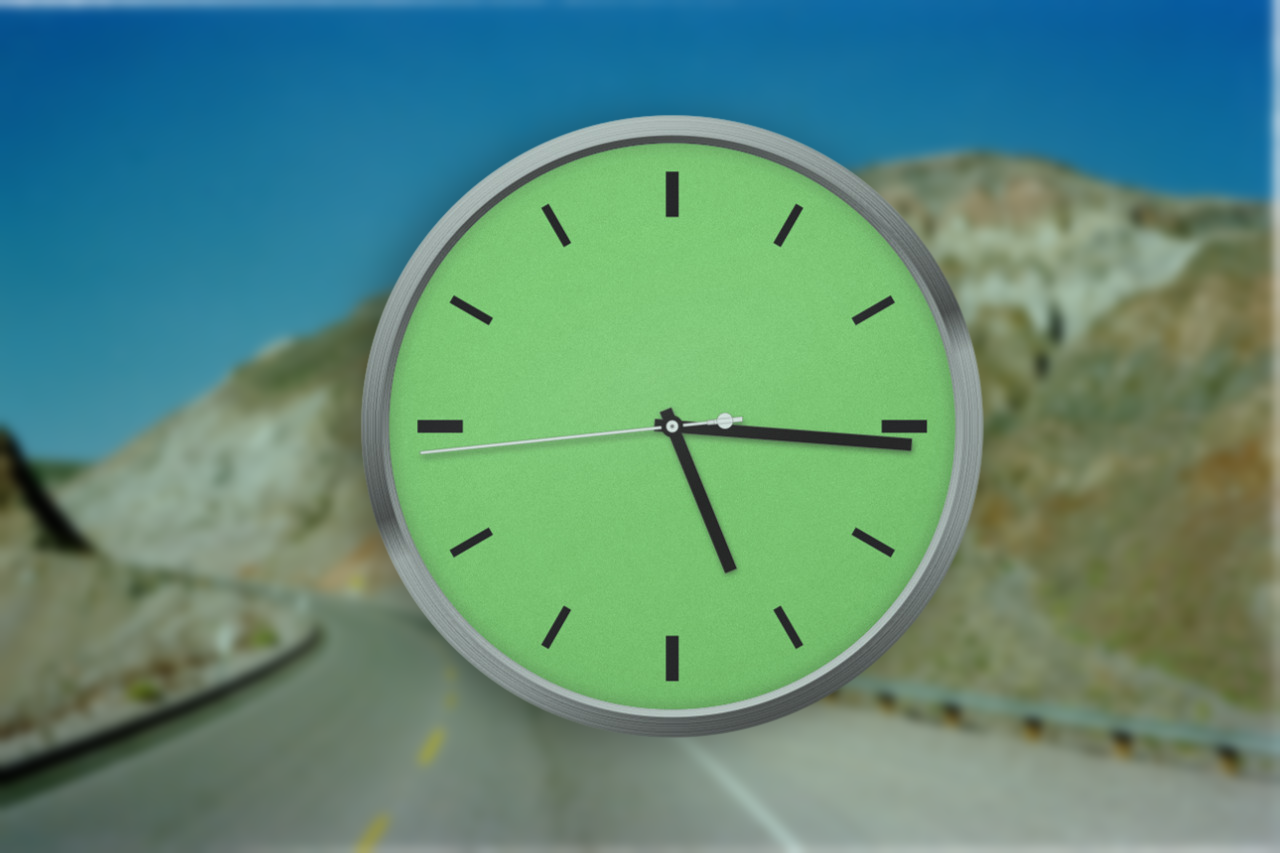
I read 5.15.44
